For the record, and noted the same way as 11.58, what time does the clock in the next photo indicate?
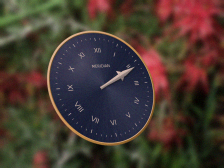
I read 2.11
